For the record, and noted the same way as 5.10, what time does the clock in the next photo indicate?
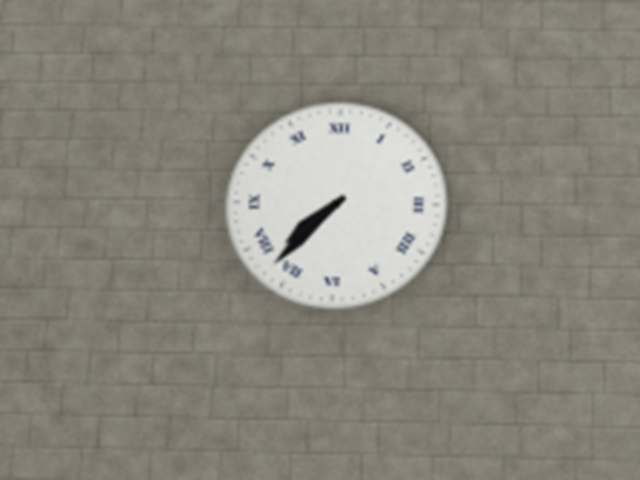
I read 7.37
